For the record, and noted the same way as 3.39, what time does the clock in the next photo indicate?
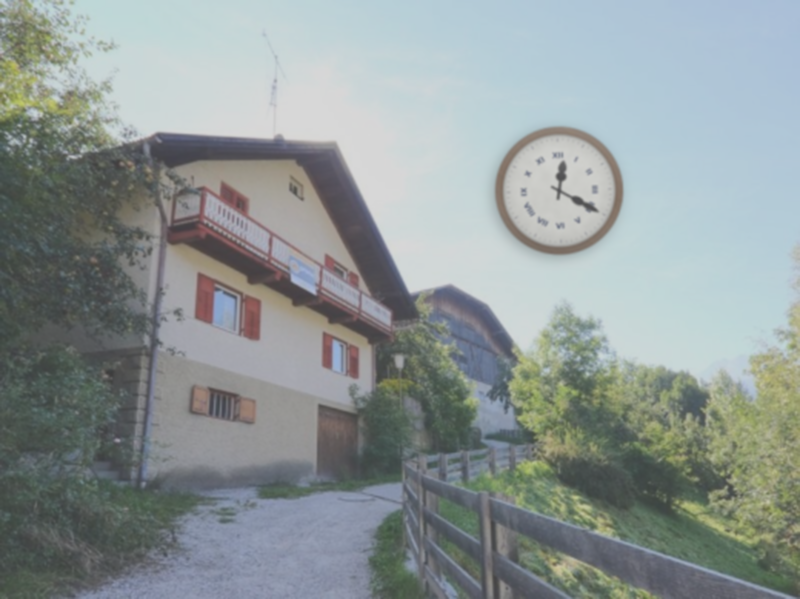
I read 12.20
